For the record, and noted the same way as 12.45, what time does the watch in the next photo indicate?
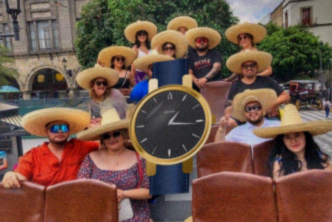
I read 1.16
